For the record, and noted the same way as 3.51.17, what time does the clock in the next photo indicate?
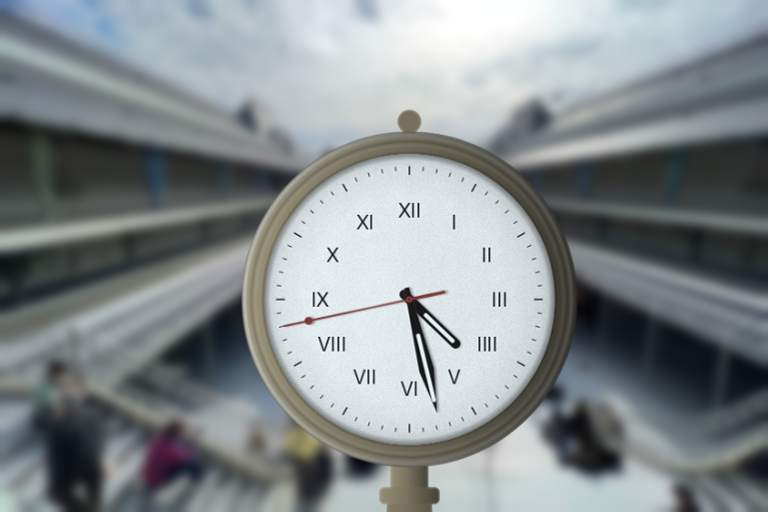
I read 4.27.43
